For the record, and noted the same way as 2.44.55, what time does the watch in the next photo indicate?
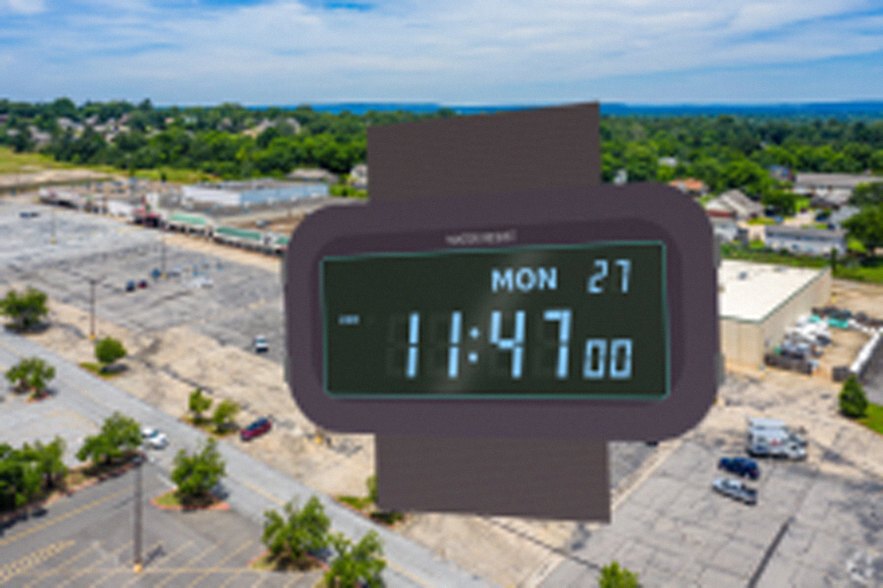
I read 11.47.00
